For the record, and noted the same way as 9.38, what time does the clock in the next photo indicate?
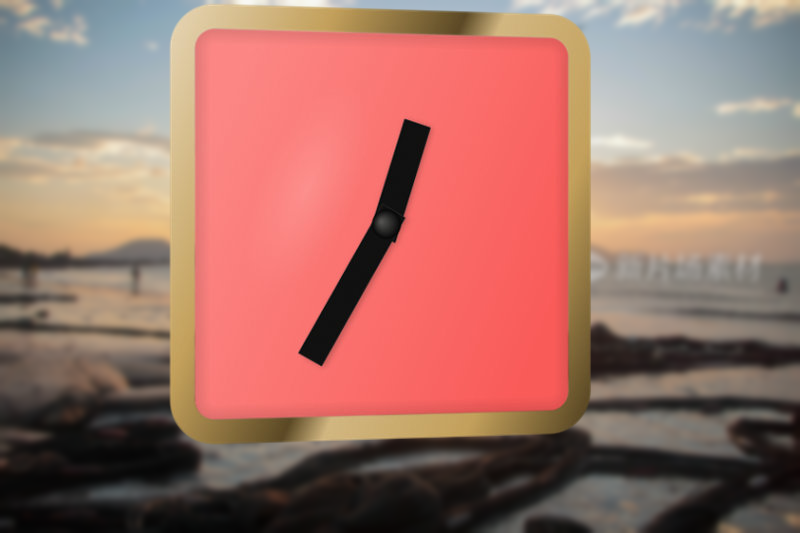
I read 12.35
